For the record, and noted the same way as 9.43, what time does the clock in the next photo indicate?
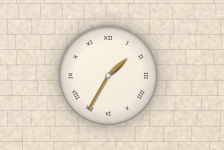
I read 1.35
